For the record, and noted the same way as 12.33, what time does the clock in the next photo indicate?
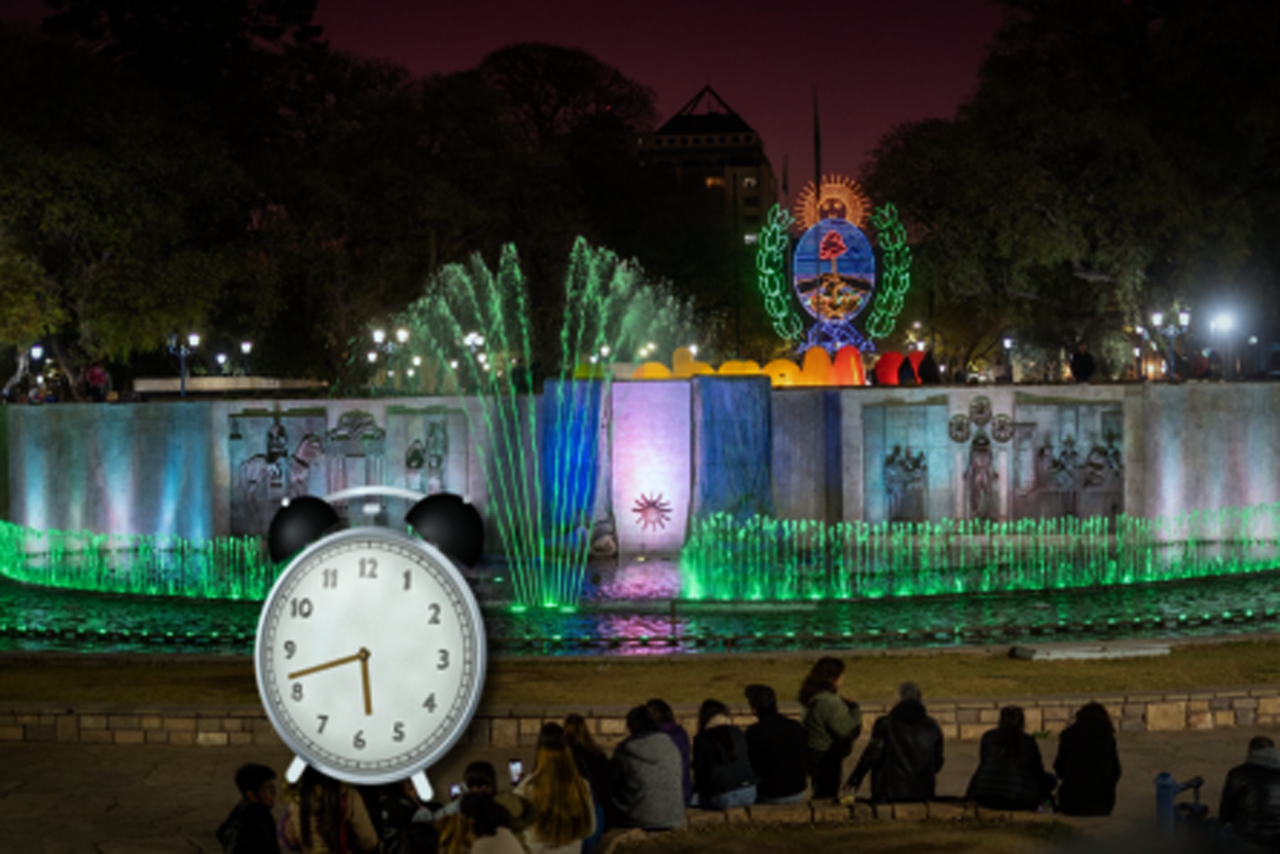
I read 5.42
